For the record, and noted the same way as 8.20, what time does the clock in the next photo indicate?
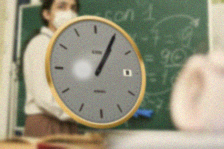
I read 1.05
